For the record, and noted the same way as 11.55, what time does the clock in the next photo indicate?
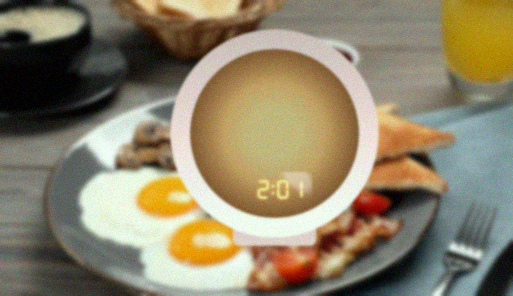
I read 2.01
